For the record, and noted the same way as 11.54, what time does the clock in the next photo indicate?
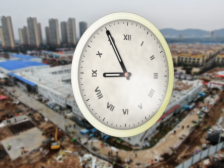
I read 8.55
